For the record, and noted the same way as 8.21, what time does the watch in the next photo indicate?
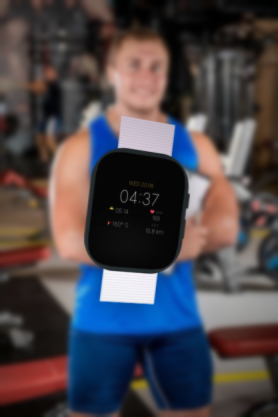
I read 4.37
